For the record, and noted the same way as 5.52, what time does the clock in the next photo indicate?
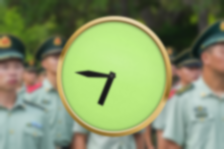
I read 6.46
